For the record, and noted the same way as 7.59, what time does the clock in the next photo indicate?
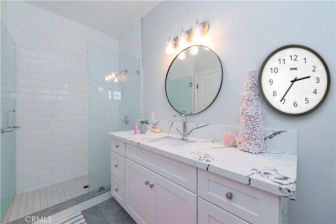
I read 2.36
